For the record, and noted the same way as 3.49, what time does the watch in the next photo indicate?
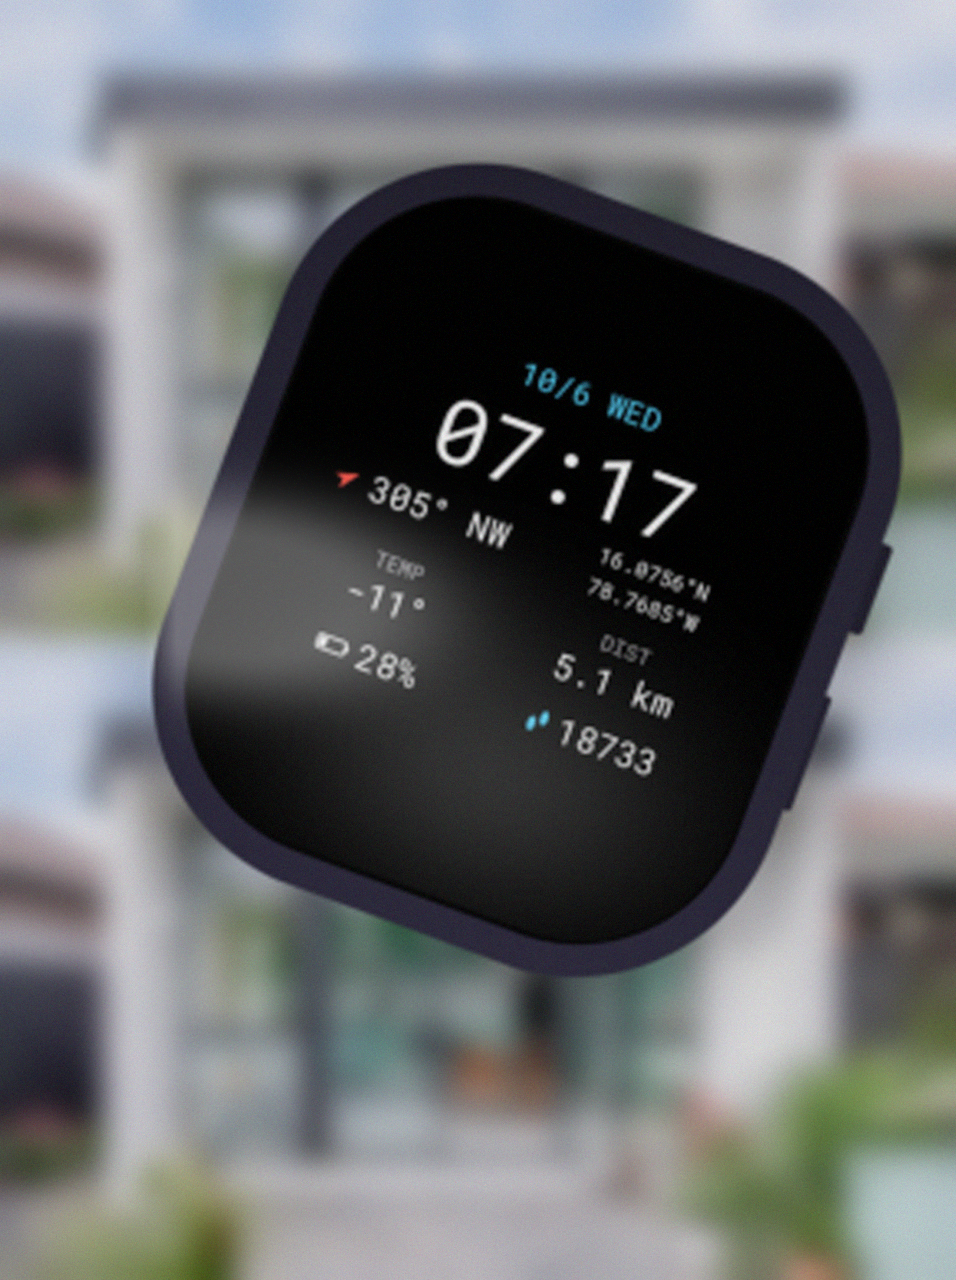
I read 7.17
